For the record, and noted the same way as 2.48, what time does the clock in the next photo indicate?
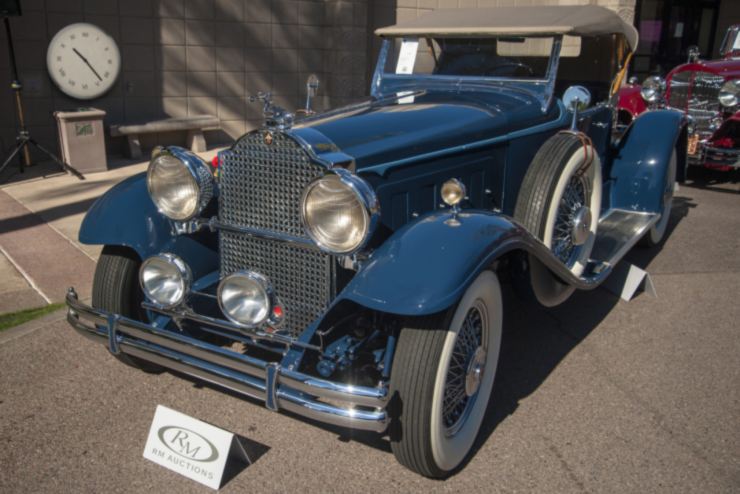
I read 10.23
